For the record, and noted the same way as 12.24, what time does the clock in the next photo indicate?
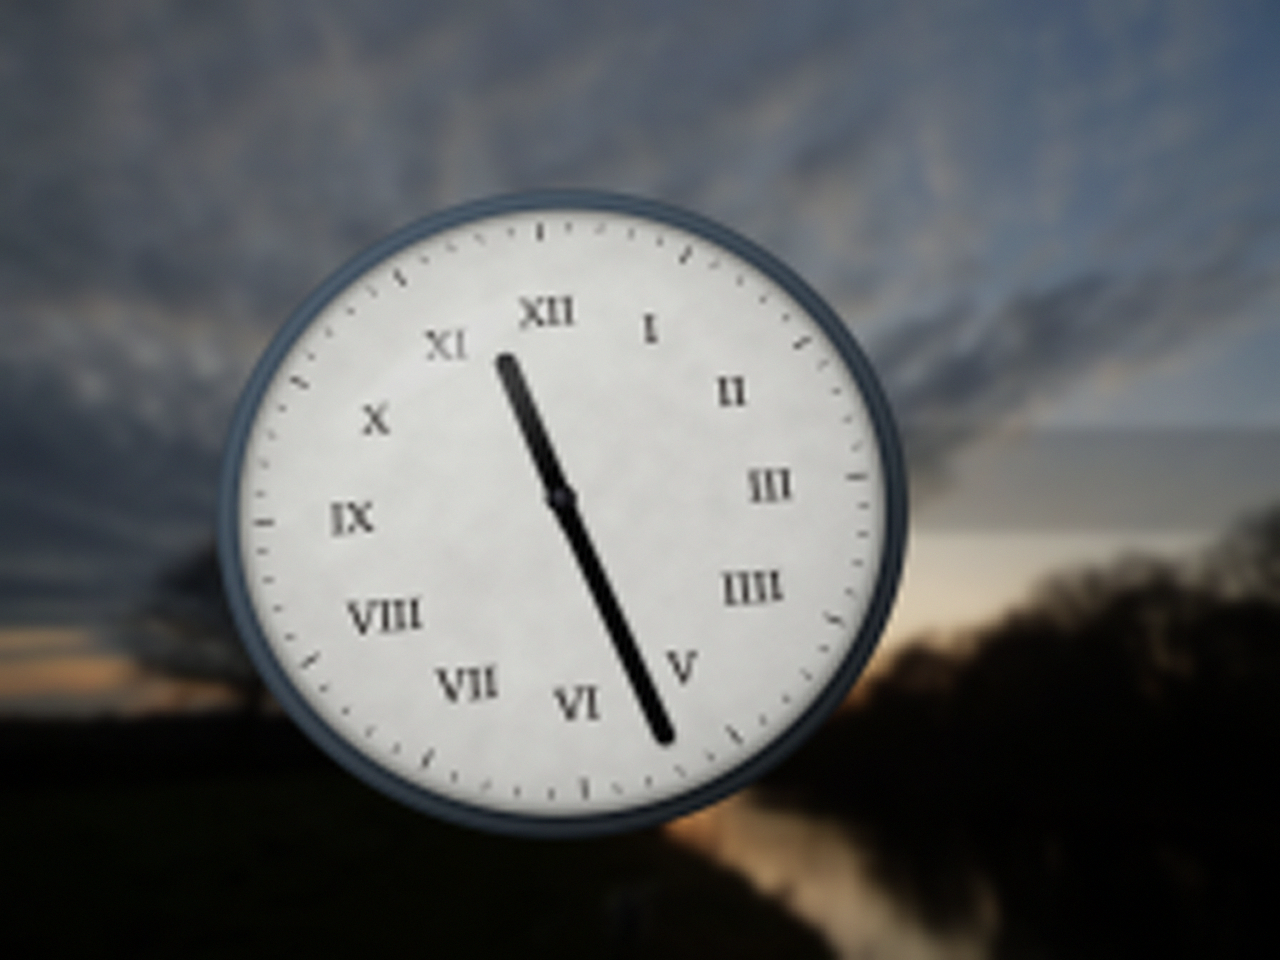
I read 11.27
